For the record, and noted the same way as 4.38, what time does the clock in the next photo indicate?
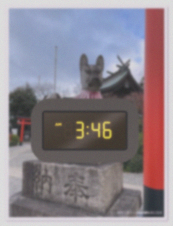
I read 3.46
